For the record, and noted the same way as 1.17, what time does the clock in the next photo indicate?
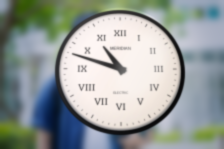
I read 10.48
